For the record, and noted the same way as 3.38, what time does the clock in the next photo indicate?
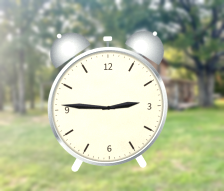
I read 2.46
